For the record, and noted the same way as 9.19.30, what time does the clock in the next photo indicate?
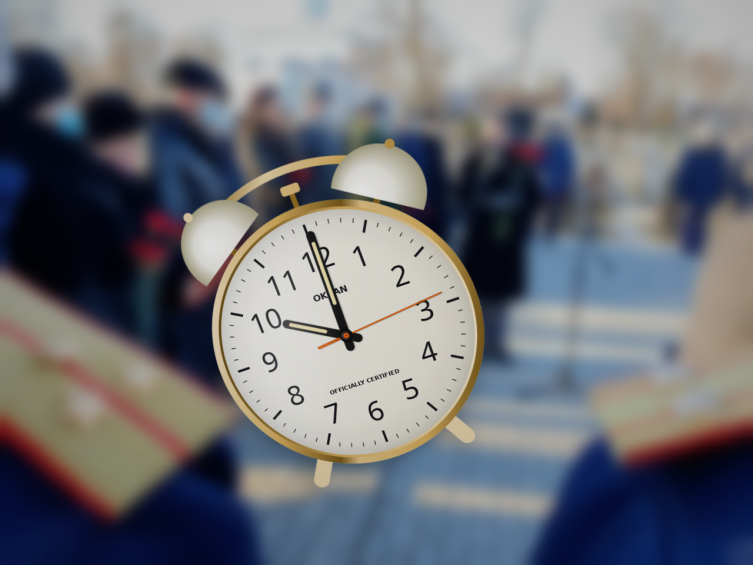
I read 10.00.14
